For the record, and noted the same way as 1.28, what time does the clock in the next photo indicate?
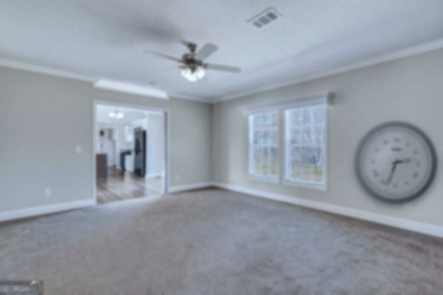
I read 2.33
